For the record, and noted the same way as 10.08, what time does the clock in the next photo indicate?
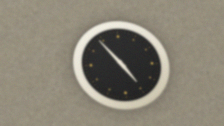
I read 4.54
